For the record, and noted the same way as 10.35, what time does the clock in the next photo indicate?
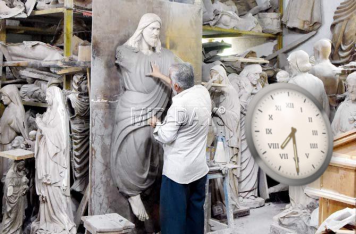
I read 7.30
